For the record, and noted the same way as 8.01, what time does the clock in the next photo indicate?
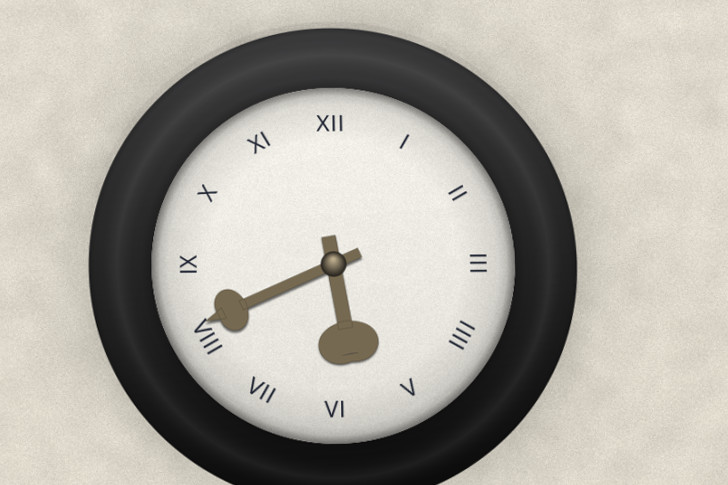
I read 5.41
